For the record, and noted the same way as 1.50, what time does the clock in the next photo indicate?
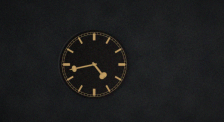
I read 4.43
